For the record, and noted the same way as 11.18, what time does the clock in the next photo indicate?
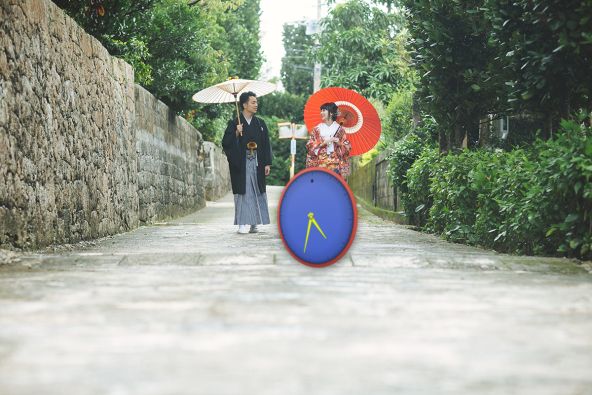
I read 4.32
